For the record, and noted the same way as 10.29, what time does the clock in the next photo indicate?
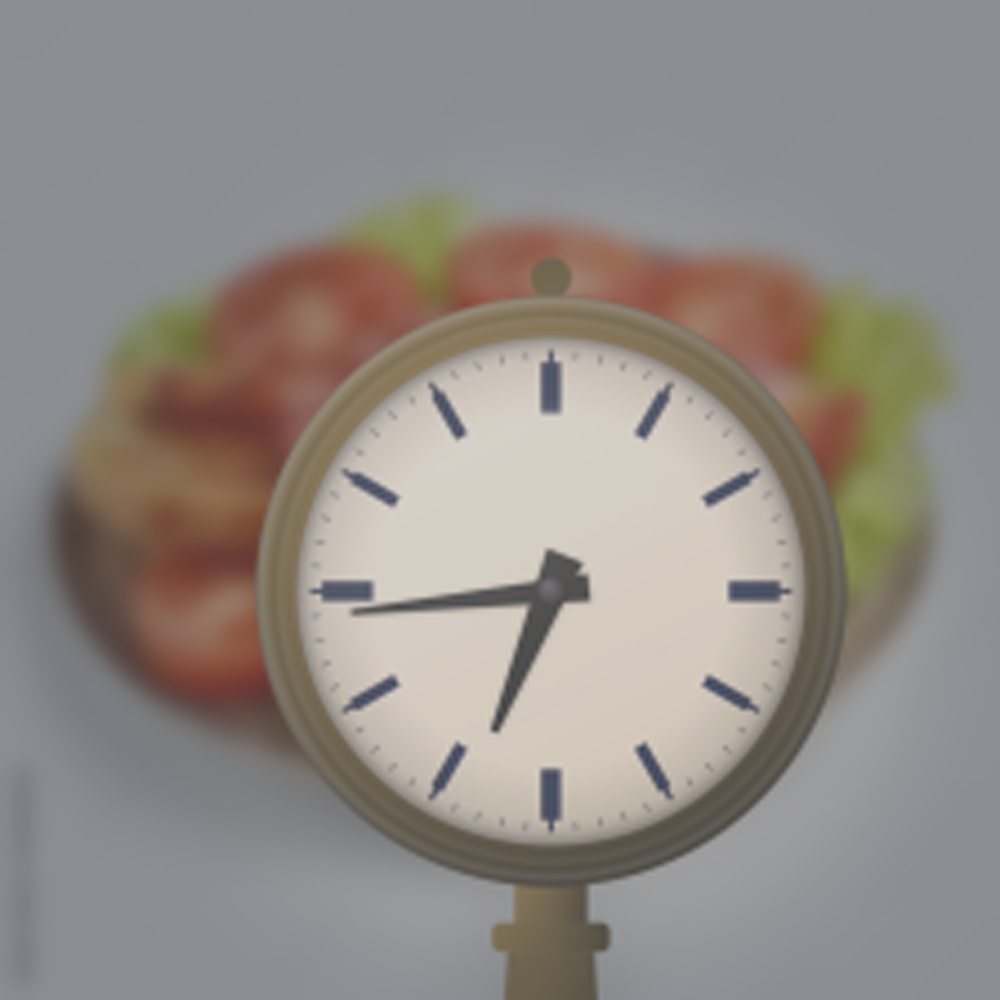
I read 6.44
